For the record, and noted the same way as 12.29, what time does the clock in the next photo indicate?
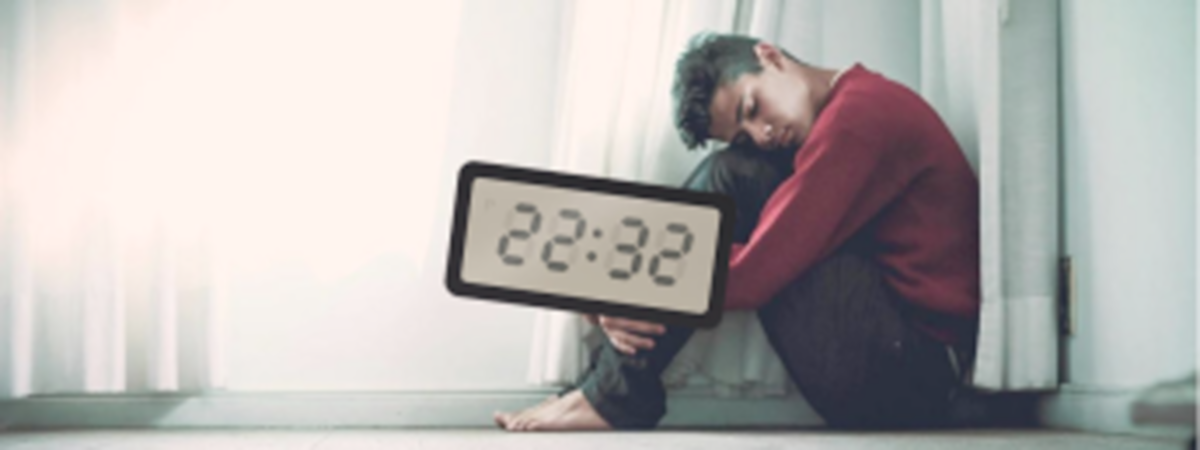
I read 22.32
